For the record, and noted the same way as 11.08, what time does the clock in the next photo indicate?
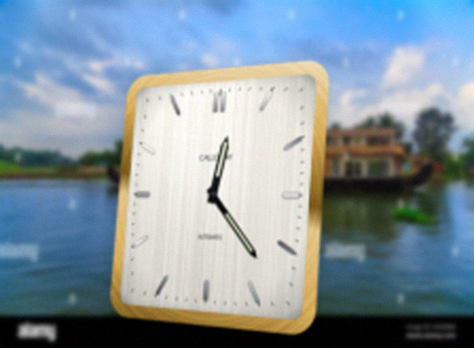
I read 12.23
